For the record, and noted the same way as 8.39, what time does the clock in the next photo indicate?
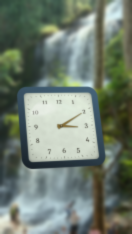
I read 3.10
